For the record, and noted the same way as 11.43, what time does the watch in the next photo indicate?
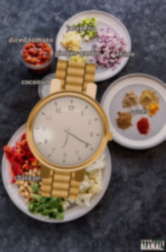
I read 6.19
